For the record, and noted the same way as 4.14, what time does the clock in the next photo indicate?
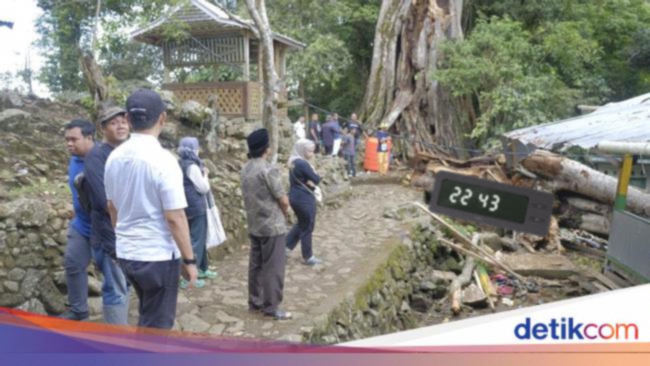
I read 22.43
